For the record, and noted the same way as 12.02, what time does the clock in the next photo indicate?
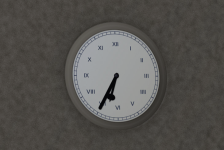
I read 6.35
